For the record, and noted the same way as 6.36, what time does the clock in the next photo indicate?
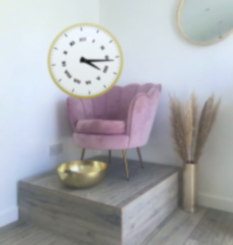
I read 4.16
